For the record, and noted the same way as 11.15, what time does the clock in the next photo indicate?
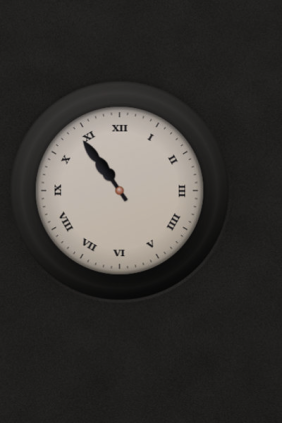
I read 10.54
